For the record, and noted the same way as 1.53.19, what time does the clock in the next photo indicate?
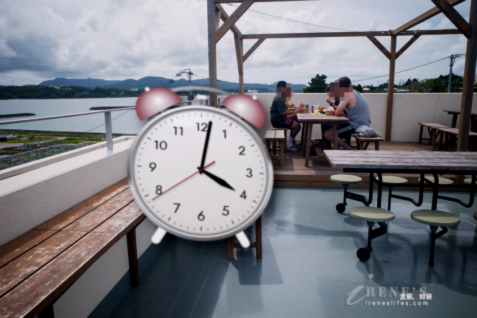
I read 4.01.39
